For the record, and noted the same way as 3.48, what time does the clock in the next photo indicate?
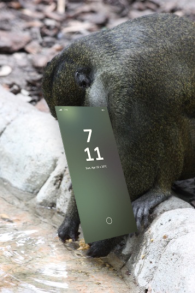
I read 7.11
